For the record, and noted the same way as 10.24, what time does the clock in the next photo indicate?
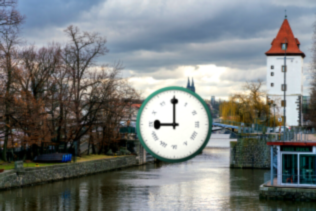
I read 9.00
